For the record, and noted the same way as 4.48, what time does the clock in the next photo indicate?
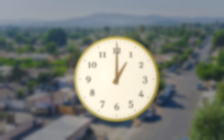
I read 1.00
